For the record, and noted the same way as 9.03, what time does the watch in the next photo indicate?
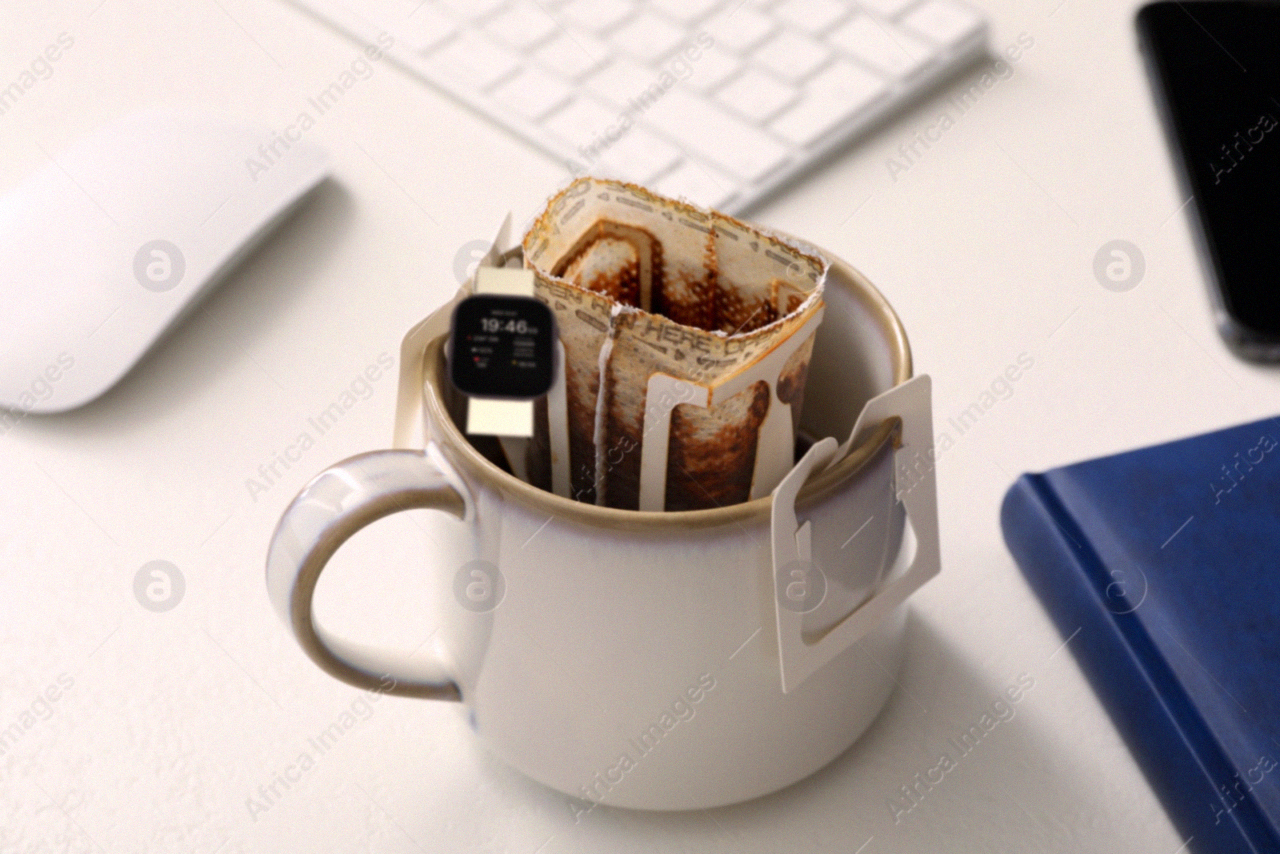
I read 19.46
